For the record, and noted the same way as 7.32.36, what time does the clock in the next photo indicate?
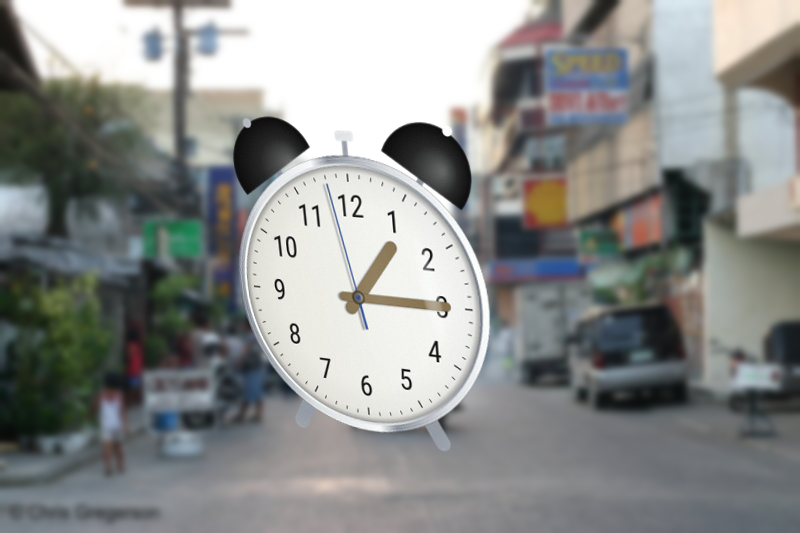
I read 1.14.58
